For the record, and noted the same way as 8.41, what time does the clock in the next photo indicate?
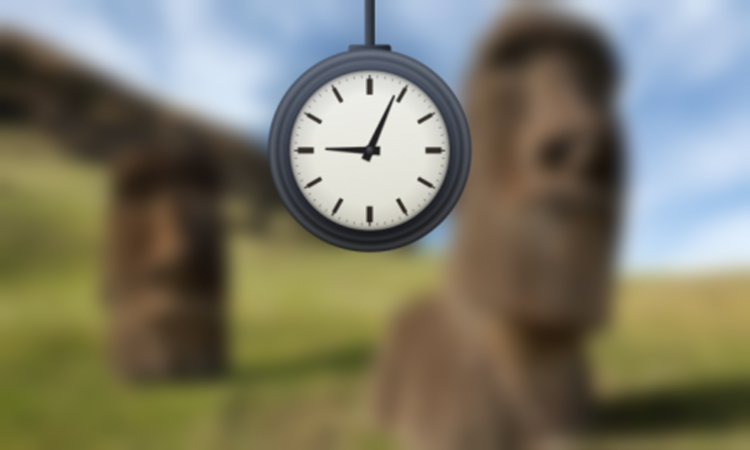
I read 9.04
